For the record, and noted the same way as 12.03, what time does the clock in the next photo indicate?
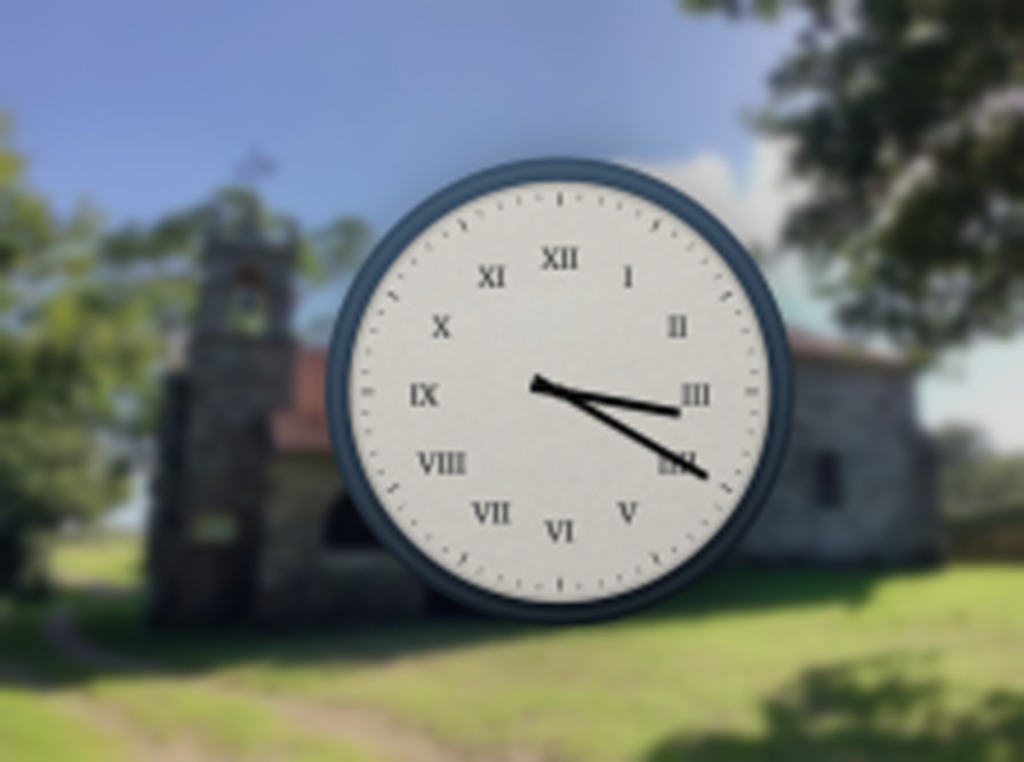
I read 3.20
